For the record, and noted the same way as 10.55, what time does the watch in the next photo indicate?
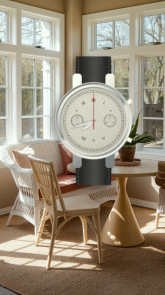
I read 7.42
